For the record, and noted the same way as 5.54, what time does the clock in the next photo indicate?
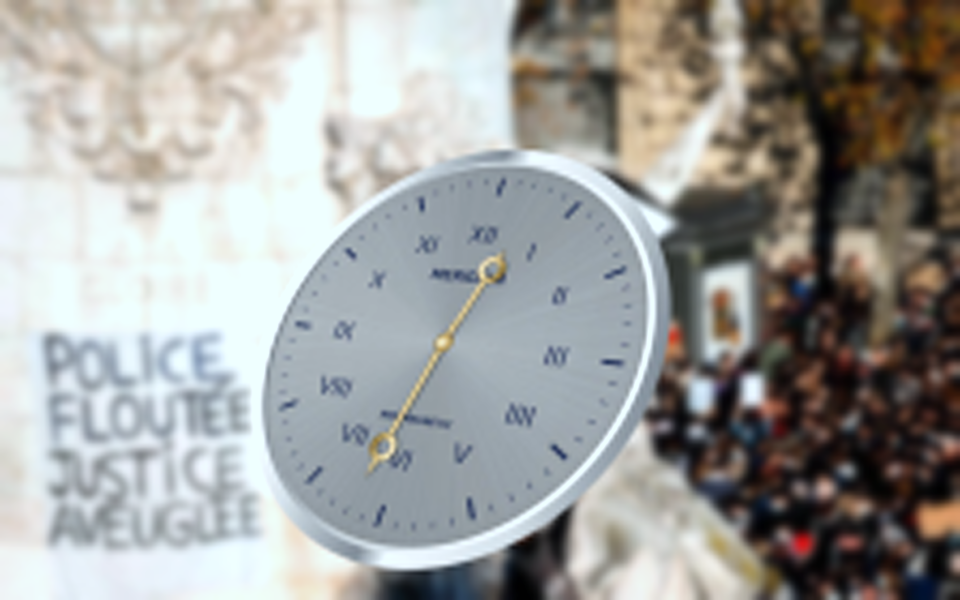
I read 12.32
